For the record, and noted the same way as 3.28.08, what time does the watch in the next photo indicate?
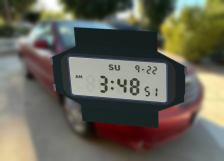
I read 3.48.51
